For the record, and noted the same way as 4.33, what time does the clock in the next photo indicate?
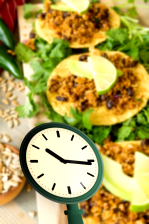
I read 10.16
